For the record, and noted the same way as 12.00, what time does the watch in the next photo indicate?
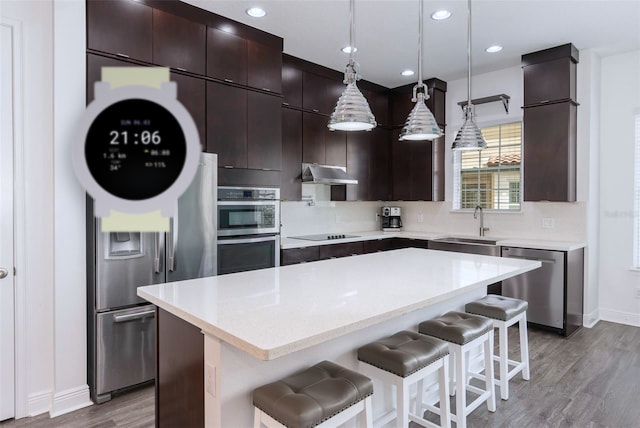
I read 21.06
